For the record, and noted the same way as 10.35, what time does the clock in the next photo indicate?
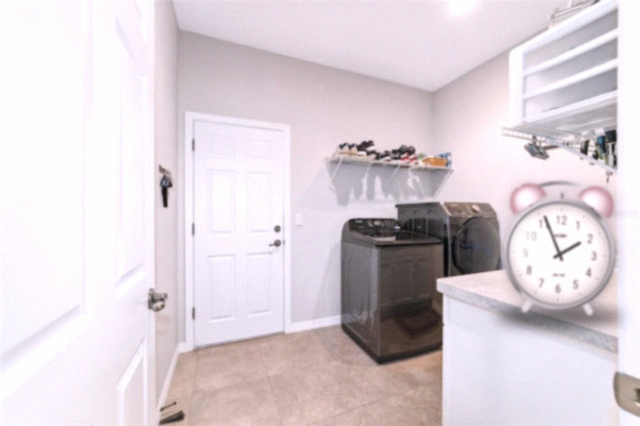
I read 1.56
